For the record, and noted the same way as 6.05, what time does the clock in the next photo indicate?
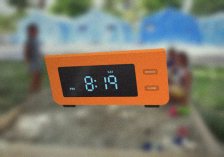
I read 8.19
